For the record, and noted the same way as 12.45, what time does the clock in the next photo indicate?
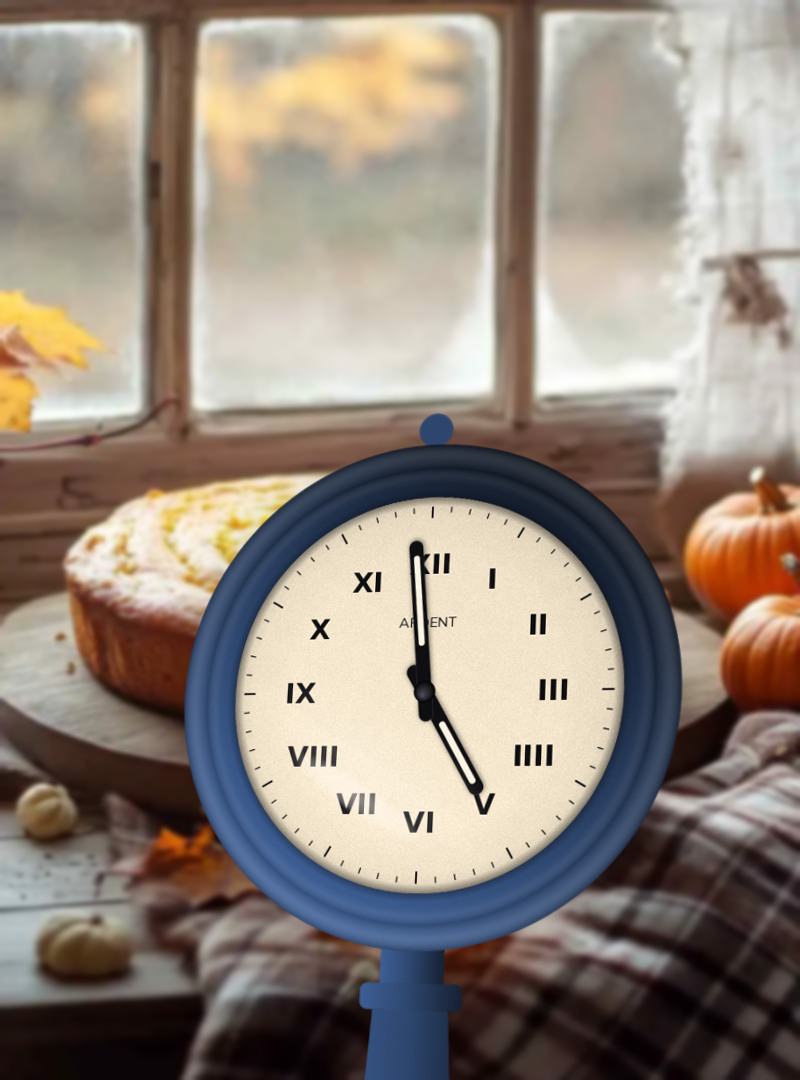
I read 4.59
